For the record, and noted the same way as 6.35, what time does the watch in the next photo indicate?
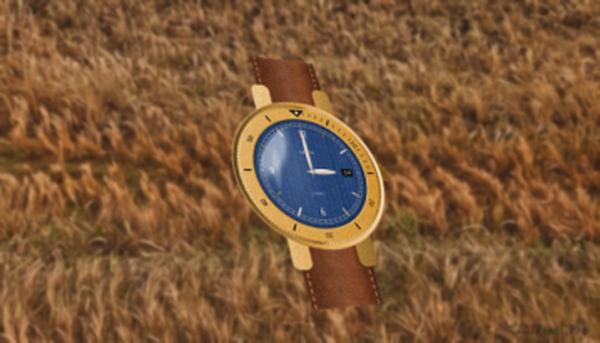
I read 3.00
